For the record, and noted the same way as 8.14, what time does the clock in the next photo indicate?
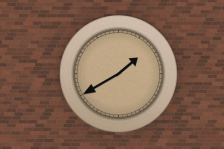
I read 1.40
